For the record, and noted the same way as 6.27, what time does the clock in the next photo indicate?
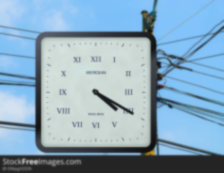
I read 4.20
